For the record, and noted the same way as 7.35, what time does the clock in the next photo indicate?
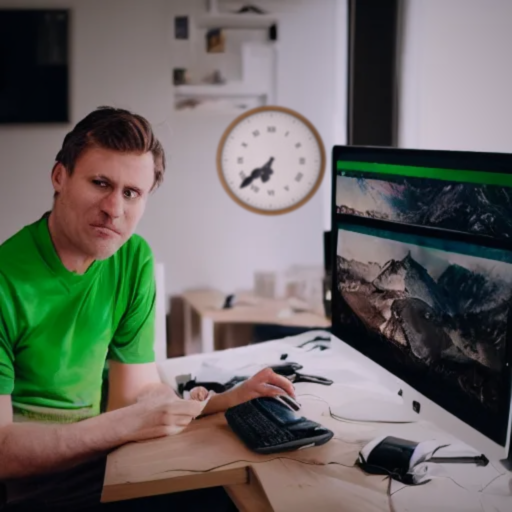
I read 6.38
